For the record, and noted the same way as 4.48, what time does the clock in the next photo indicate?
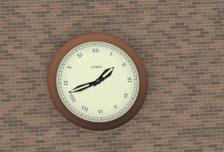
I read 1.42
